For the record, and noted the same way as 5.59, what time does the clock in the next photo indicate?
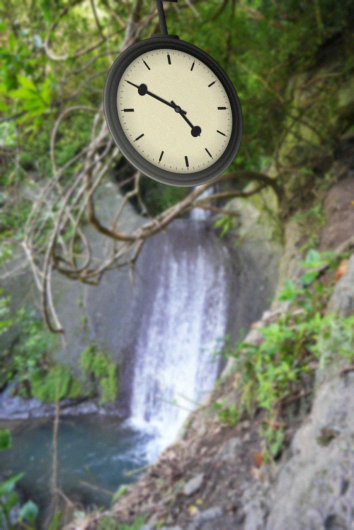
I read 4.50
